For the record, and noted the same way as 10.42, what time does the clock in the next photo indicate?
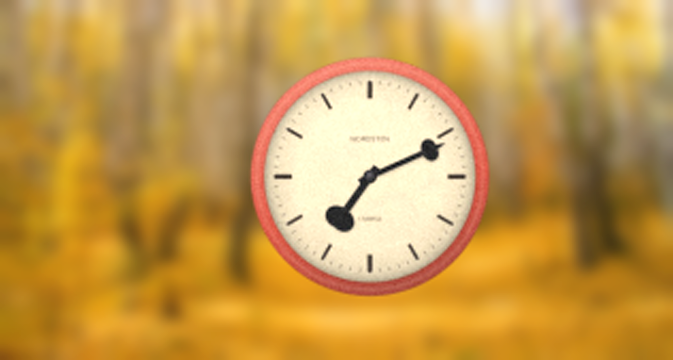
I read 7.11
